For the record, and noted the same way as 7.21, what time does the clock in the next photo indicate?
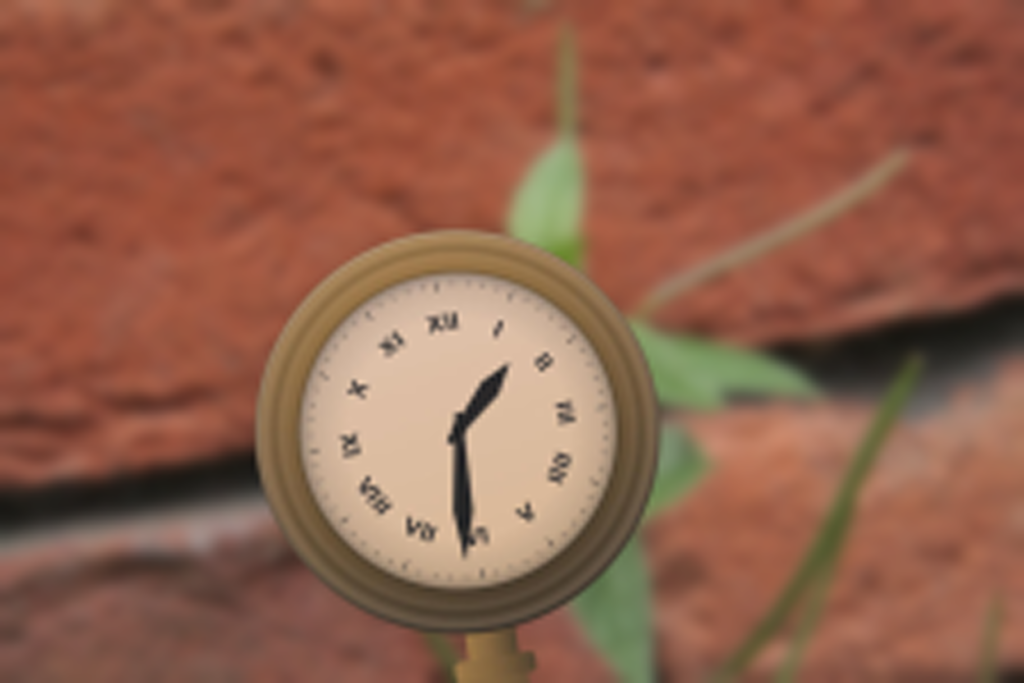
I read 1.31
